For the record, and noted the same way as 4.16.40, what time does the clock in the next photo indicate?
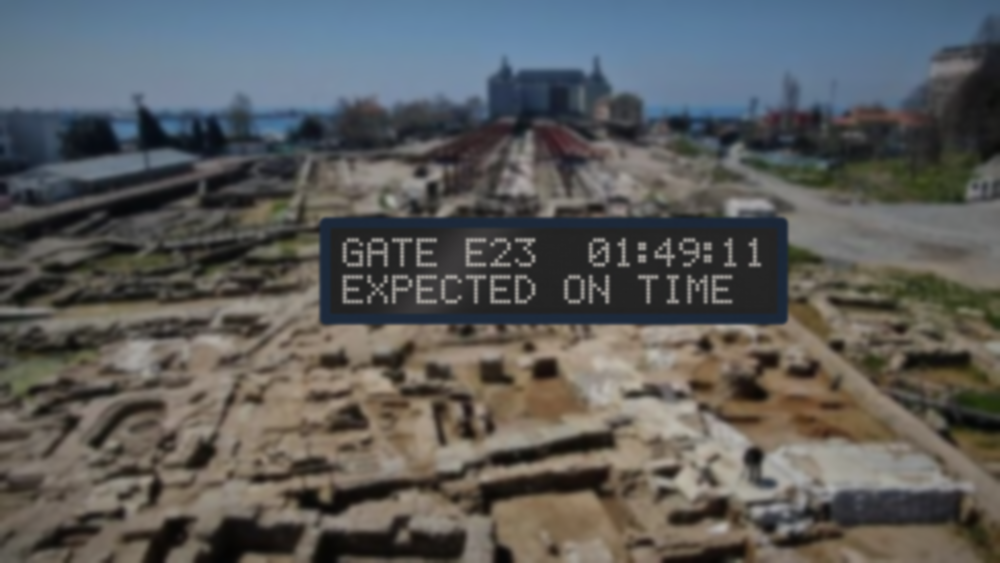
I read 1.49.11
